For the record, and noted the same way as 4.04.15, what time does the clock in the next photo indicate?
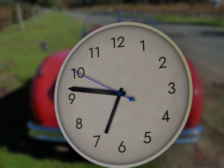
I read 6.46.50
